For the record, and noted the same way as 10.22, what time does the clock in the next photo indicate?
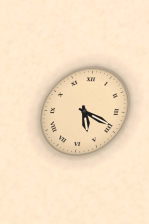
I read 5.19
